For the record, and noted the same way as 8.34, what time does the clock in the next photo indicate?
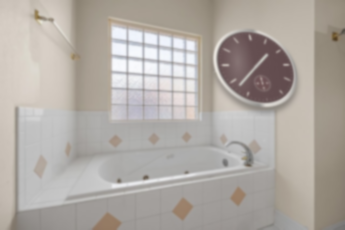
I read 1.38
